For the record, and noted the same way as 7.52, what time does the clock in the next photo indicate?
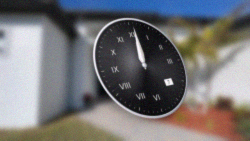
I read 12.01
